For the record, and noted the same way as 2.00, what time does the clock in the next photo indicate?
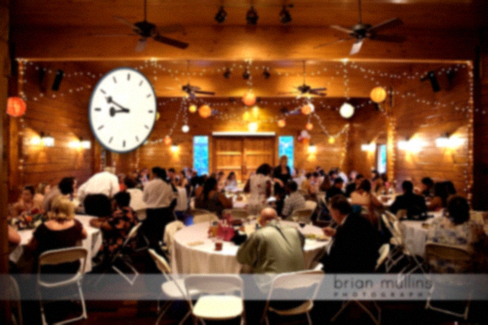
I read 8.49
